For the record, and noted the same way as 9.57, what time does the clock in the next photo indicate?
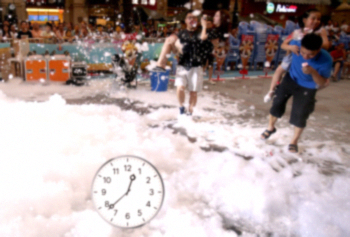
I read 12.38
